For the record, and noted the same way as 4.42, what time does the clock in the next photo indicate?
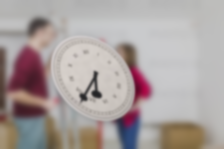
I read 6.38
